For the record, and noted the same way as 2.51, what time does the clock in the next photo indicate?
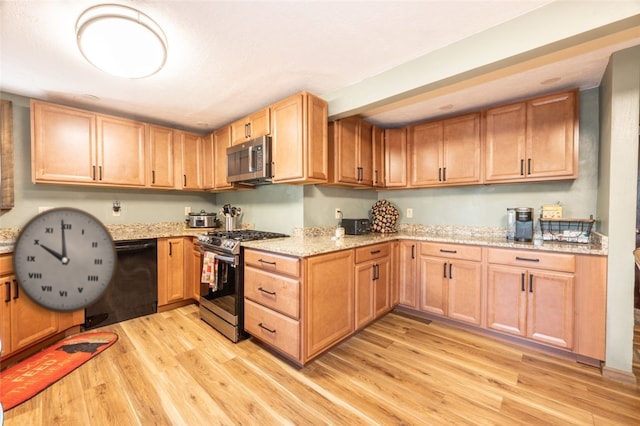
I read 9.59
